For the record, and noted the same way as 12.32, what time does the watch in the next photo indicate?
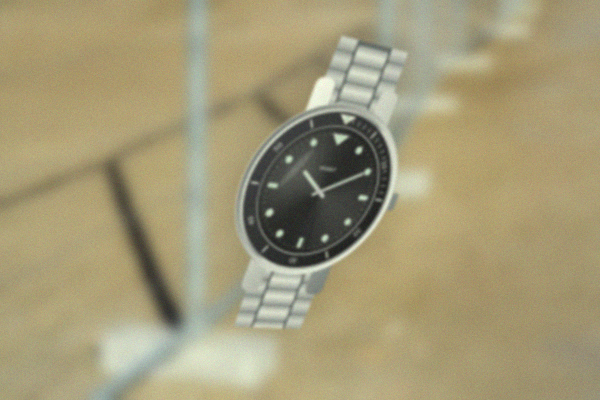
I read 10.10
